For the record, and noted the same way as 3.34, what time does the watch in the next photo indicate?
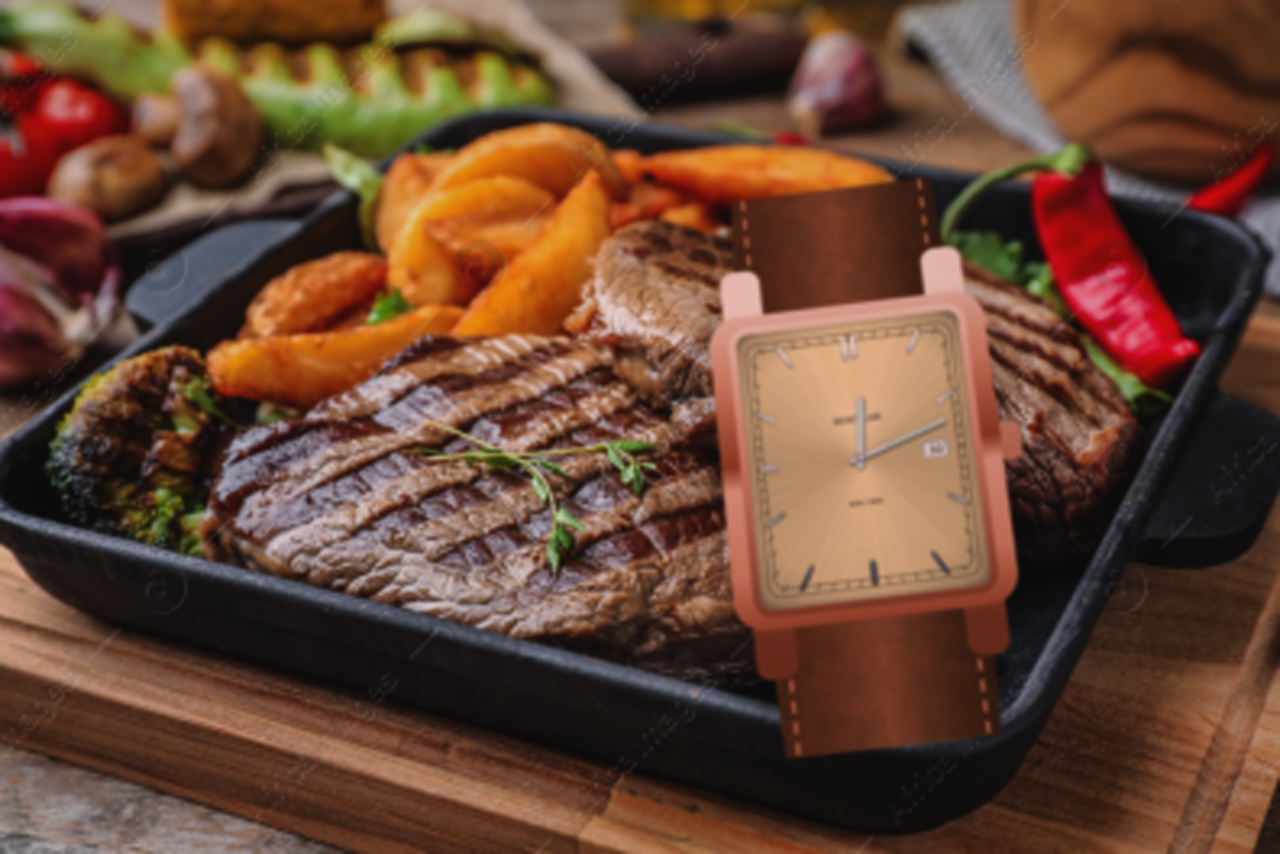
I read 12.12
